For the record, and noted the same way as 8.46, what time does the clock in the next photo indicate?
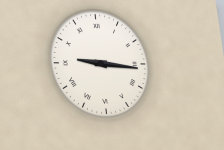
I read 9.16
